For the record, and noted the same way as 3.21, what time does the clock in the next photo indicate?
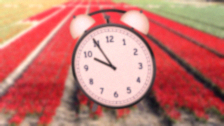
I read 9.55
